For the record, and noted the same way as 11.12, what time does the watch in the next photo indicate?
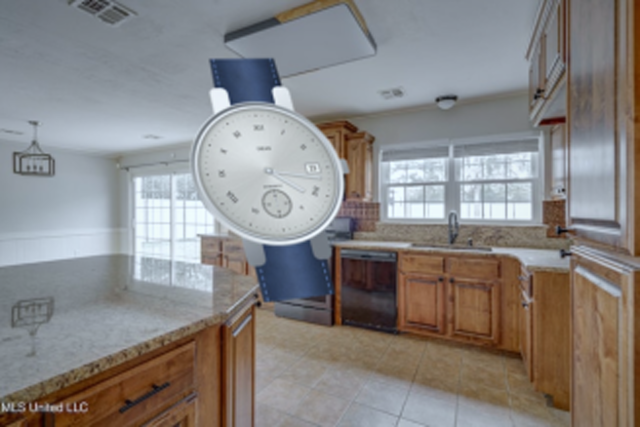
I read 4.17
